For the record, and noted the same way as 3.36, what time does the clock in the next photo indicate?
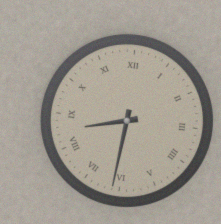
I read 8.31
